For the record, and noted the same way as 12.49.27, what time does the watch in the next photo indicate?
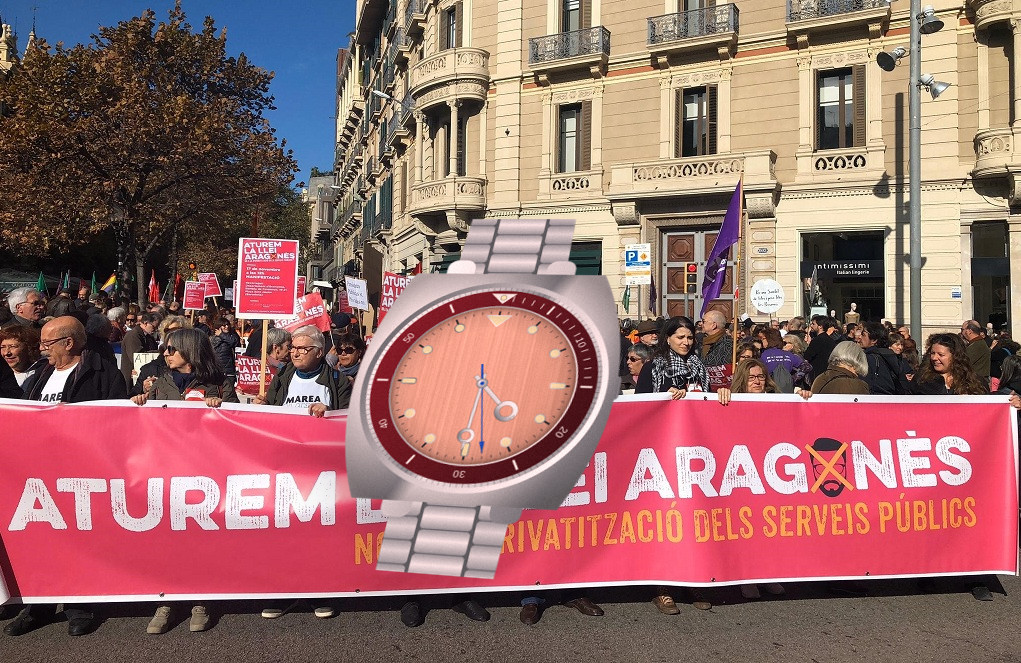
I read 4.30.28
